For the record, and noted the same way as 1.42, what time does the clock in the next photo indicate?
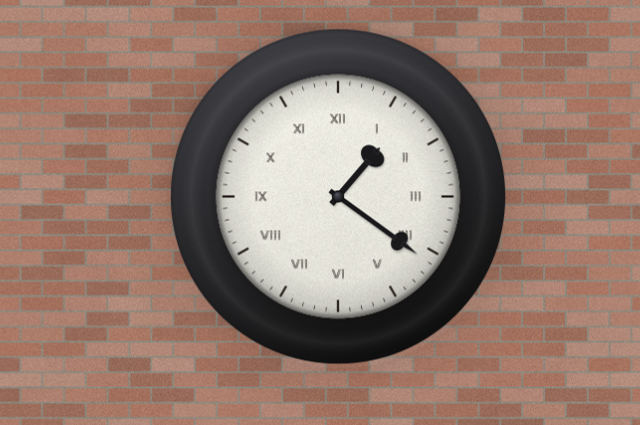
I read 1.21
